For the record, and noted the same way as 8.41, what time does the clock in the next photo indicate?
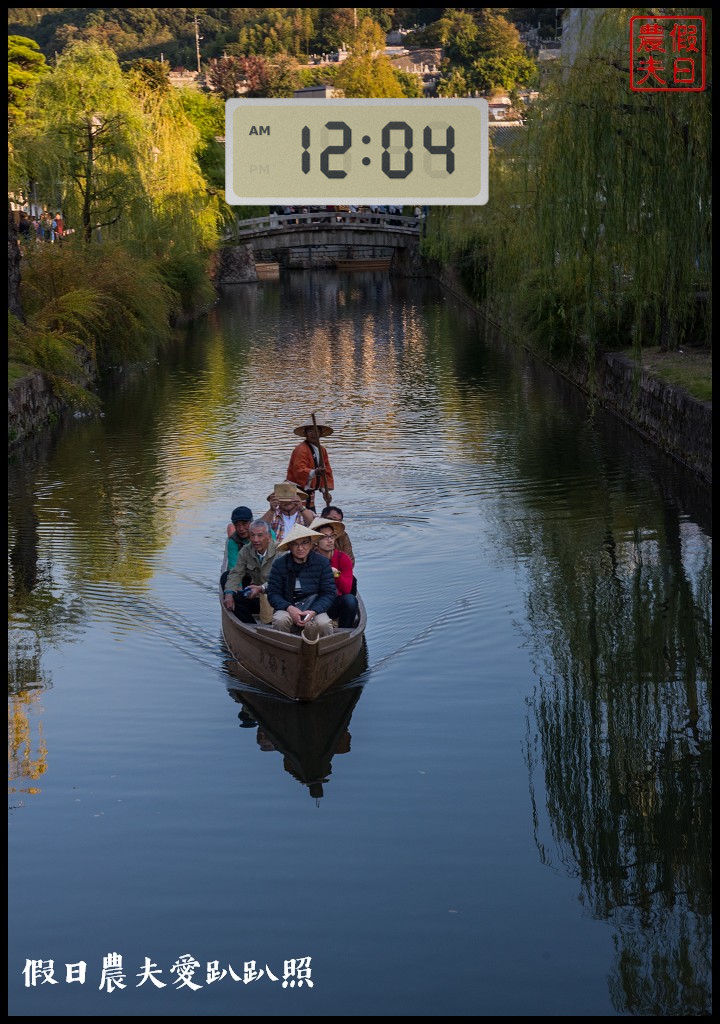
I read 12.04
